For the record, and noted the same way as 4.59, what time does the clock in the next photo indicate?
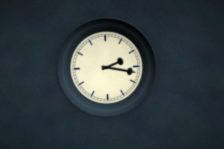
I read 2.17
